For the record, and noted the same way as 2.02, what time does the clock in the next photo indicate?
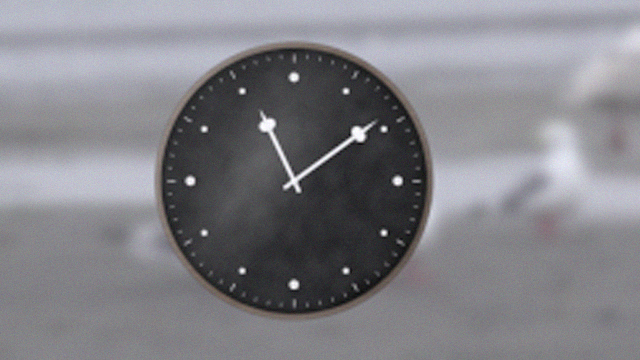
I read 11.09
